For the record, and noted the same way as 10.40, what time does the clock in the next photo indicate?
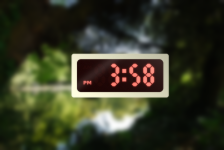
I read 3.58
